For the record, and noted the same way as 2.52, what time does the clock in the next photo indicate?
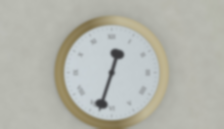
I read 12.33
